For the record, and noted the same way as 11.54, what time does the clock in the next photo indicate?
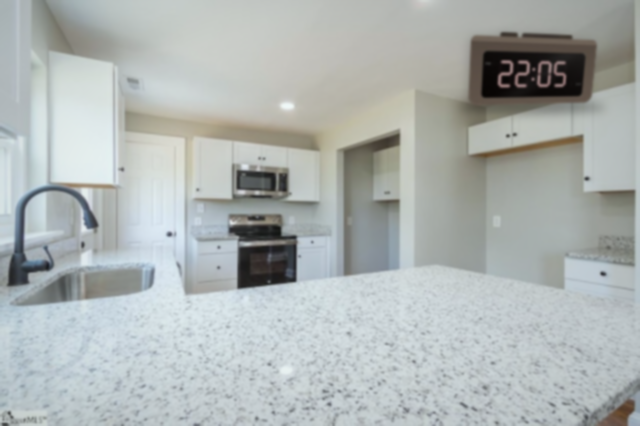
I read 22.05
